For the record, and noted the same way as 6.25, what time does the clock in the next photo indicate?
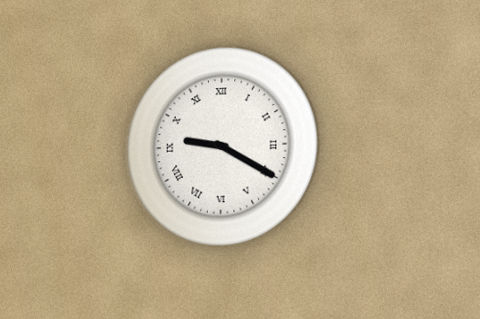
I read 9.20
